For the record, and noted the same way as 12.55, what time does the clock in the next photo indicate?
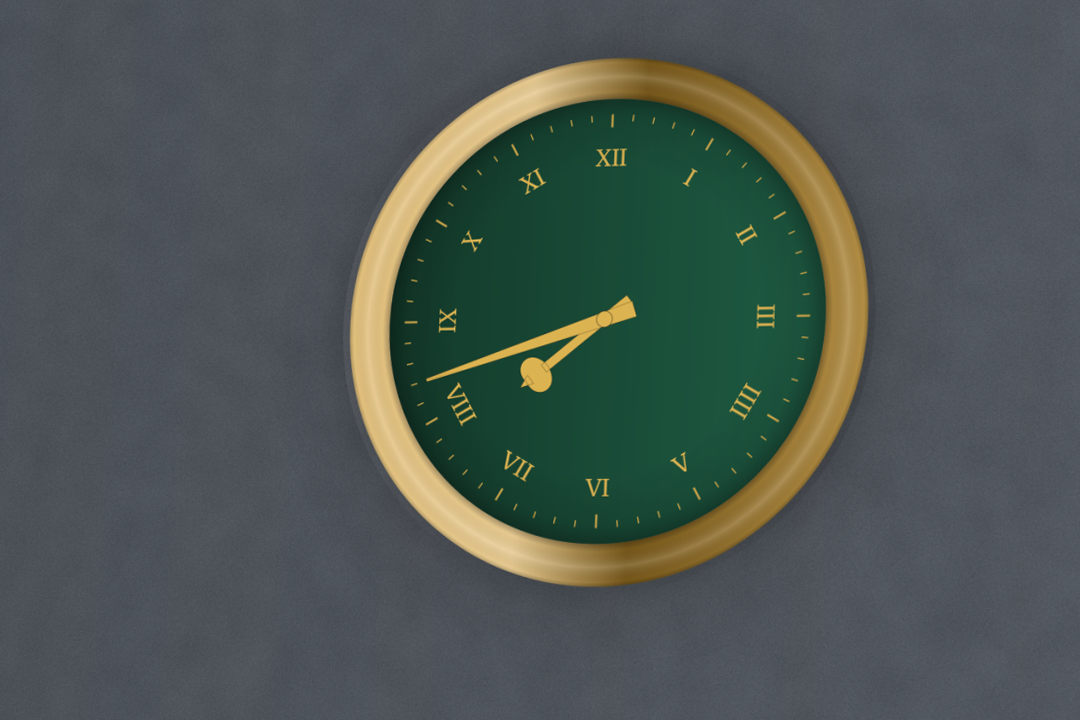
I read 7.42
